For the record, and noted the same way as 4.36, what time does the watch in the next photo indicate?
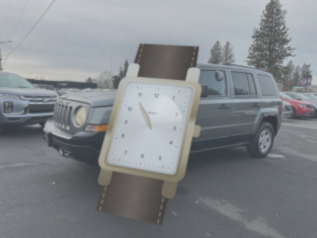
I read 10.54
